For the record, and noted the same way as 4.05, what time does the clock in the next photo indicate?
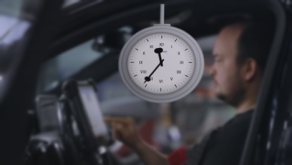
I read 11.36
